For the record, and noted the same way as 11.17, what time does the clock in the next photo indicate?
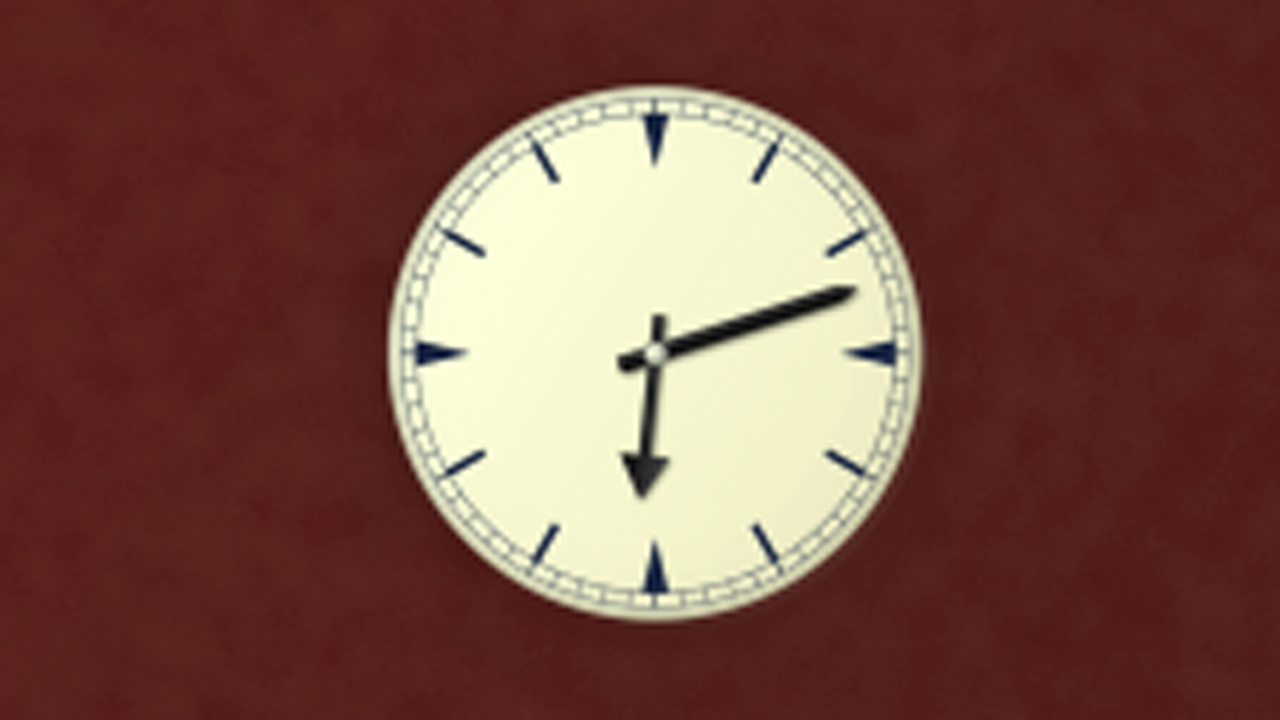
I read 6.12
